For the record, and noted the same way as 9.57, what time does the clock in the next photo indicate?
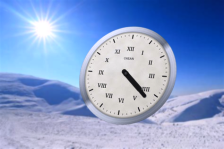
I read 4.22
